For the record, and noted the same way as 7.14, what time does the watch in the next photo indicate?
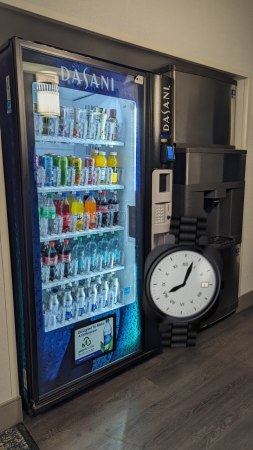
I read 8.03
